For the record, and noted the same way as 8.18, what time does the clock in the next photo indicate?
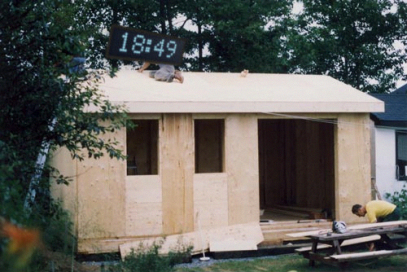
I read 18.49
